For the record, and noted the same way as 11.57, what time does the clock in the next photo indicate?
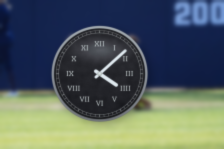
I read 4.08
